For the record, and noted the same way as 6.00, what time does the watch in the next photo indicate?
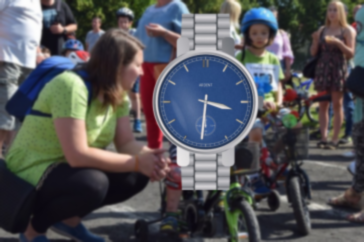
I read 3.31
